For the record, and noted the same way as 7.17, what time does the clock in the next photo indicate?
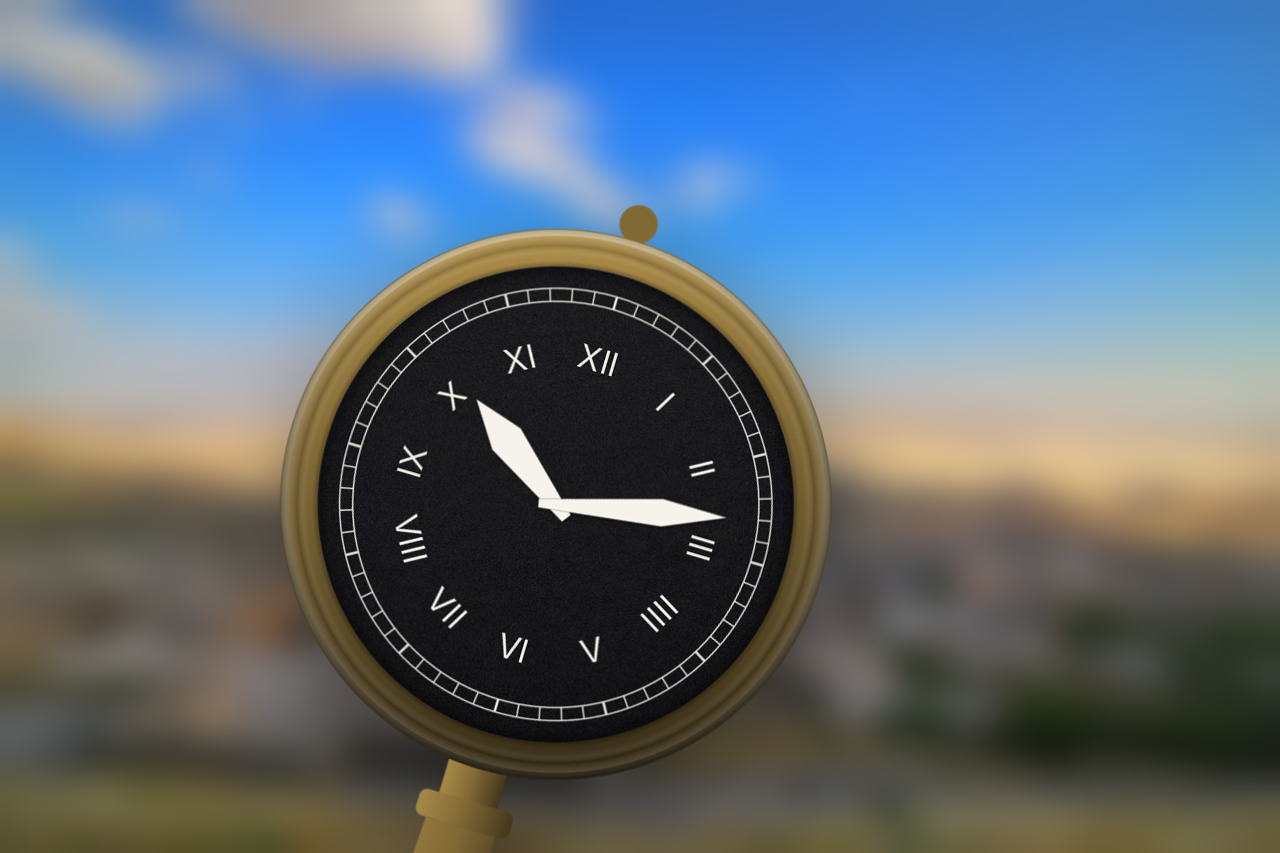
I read 10.13
